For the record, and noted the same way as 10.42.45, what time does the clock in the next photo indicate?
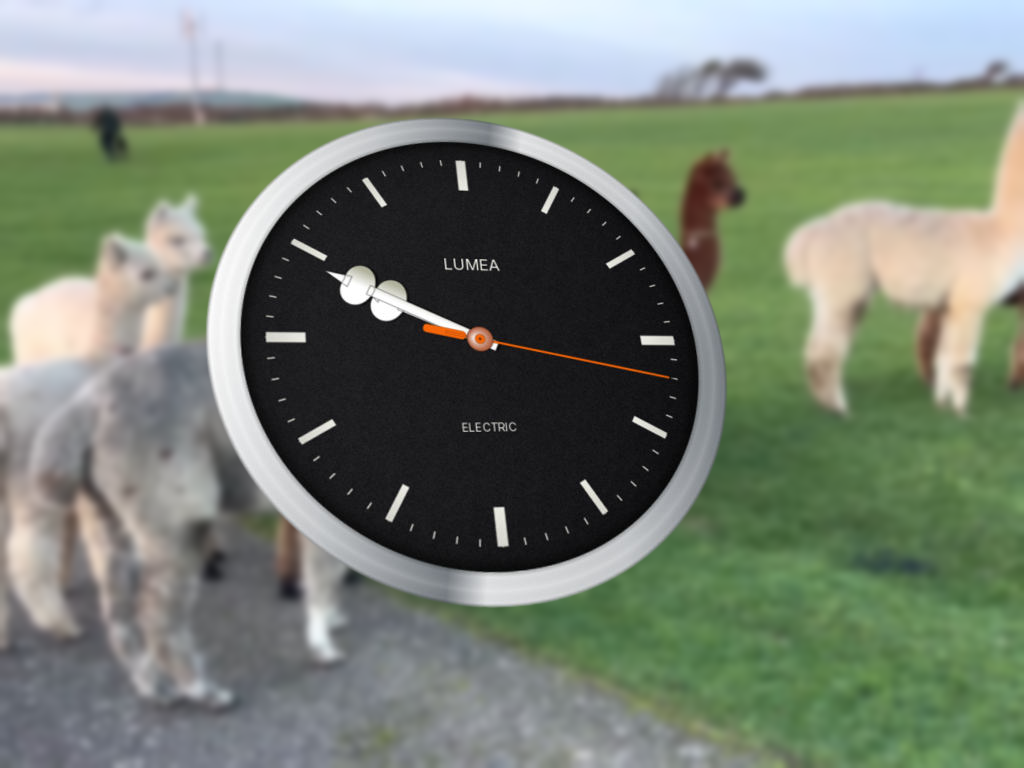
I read 9.49.17
